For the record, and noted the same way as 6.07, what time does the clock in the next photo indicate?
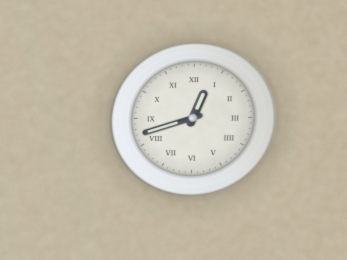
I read 12.42
